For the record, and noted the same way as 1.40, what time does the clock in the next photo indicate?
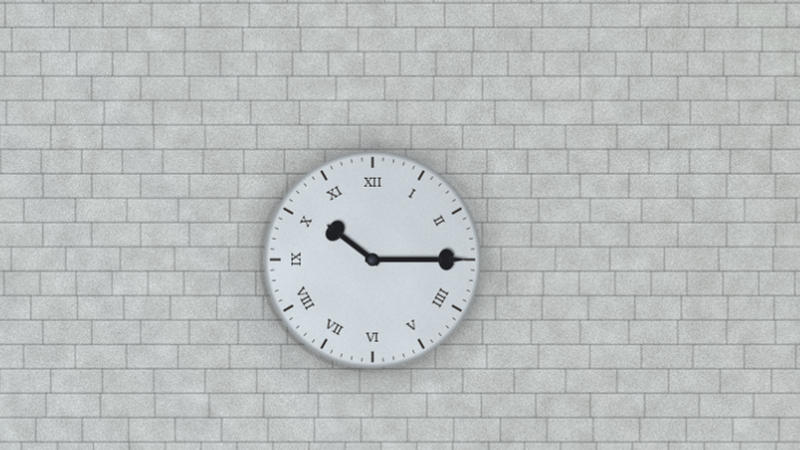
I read 10.15
